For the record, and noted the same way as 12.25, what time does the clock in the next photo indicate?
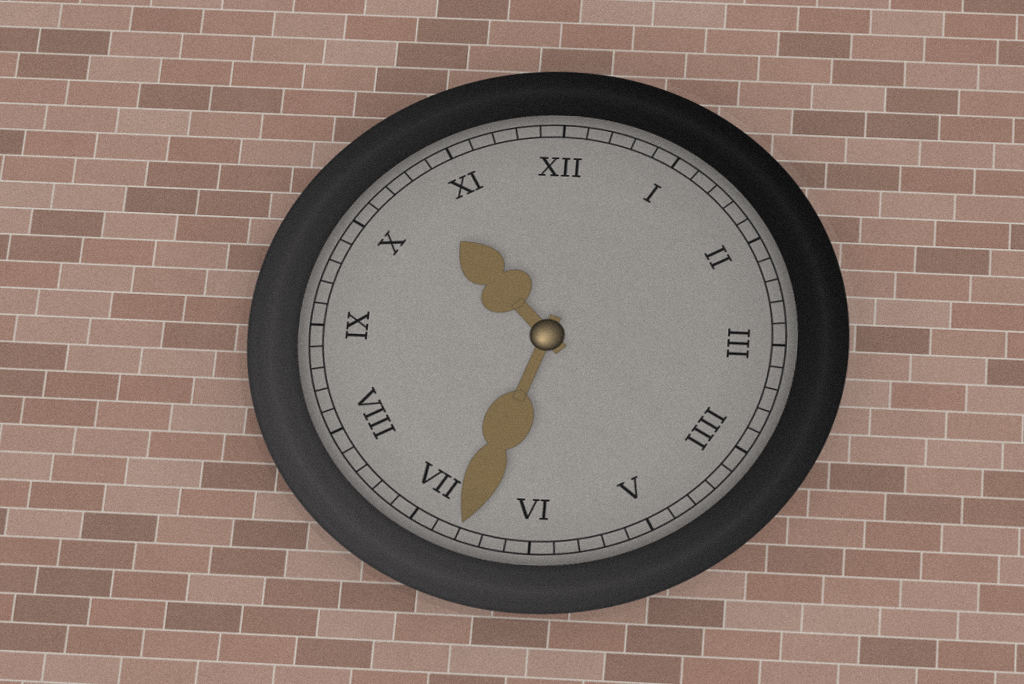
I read 10.33
